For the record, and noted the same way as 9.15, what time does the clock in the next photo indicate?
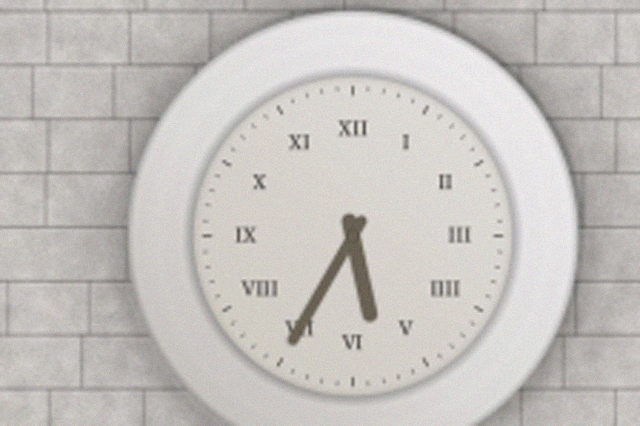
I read 5.35
